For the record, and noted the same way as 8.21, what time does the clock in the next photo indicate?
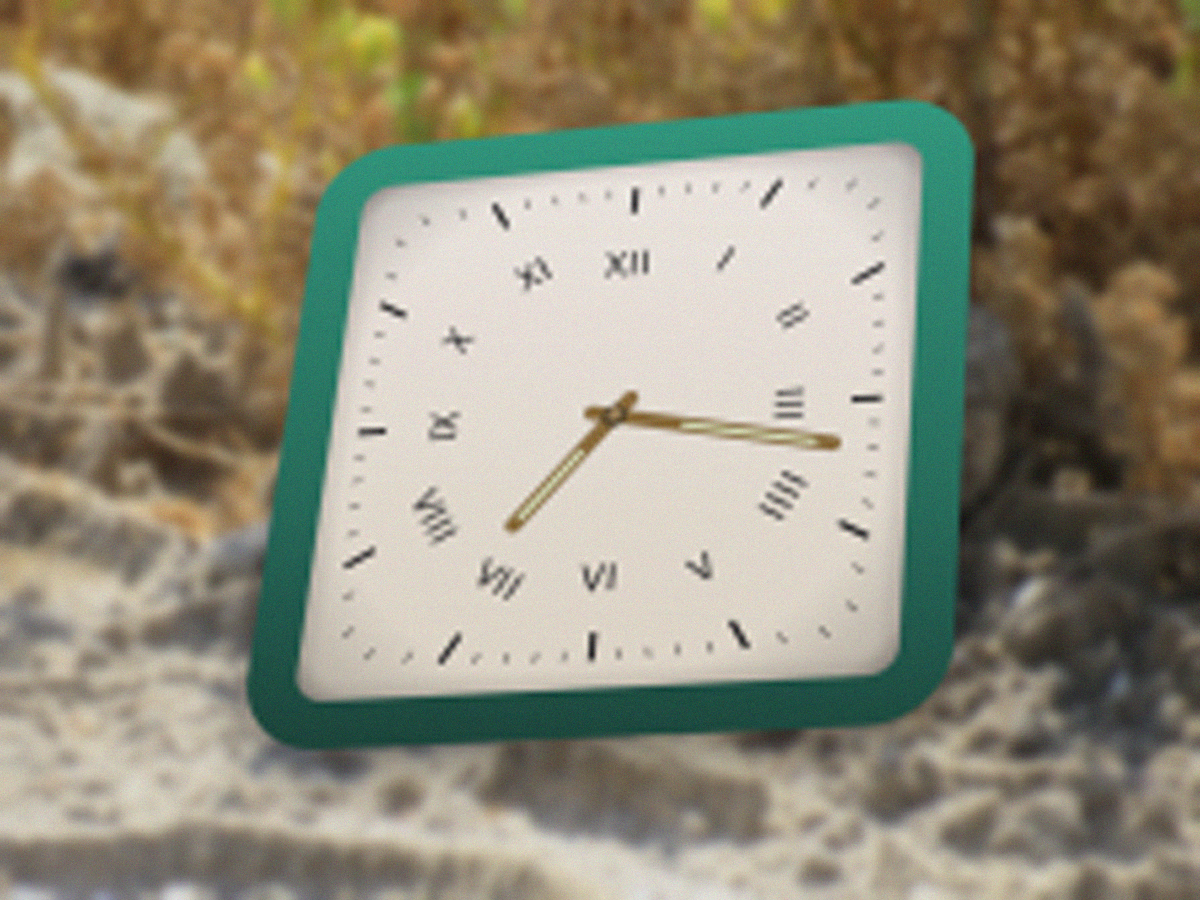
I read 7.17
